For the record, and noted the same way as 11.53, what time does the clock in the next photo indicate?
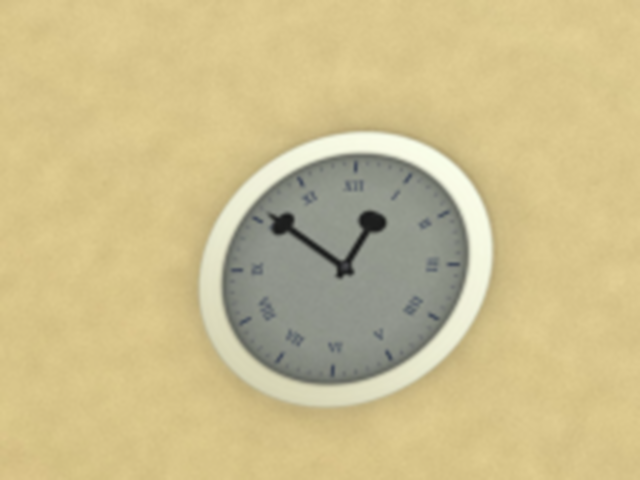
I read 12.51
